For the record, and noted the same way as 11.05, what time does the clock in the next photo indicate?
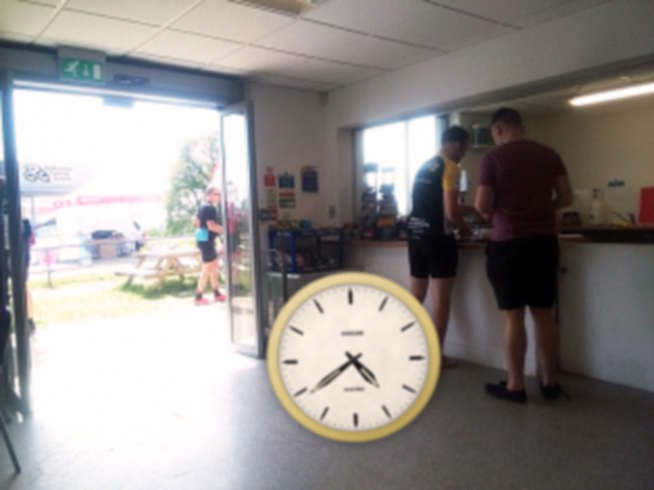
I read 4.39
